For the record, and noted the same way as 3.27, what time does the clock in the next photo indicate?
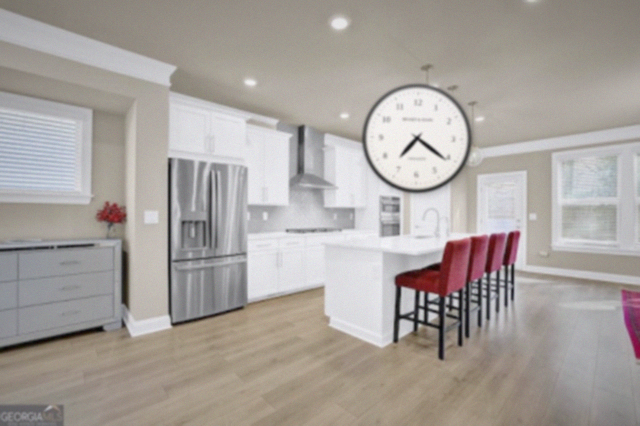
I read 7.21
